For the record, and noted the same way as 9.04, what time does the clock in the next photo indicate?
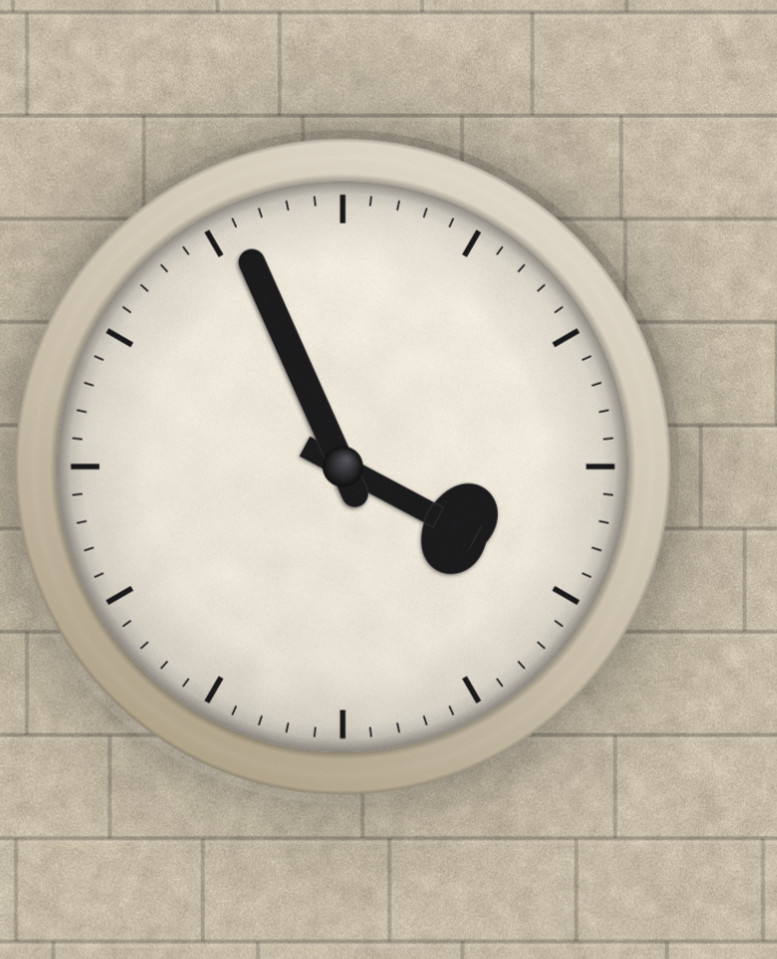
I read 3.56
